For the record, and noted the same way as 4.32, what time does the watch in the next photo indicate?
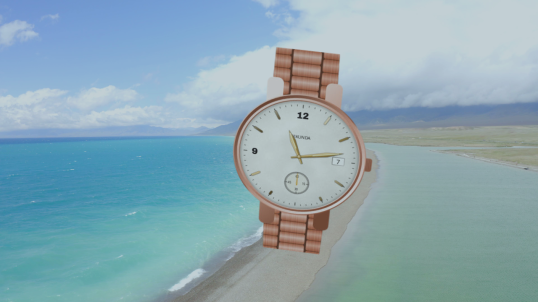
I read 11.13
